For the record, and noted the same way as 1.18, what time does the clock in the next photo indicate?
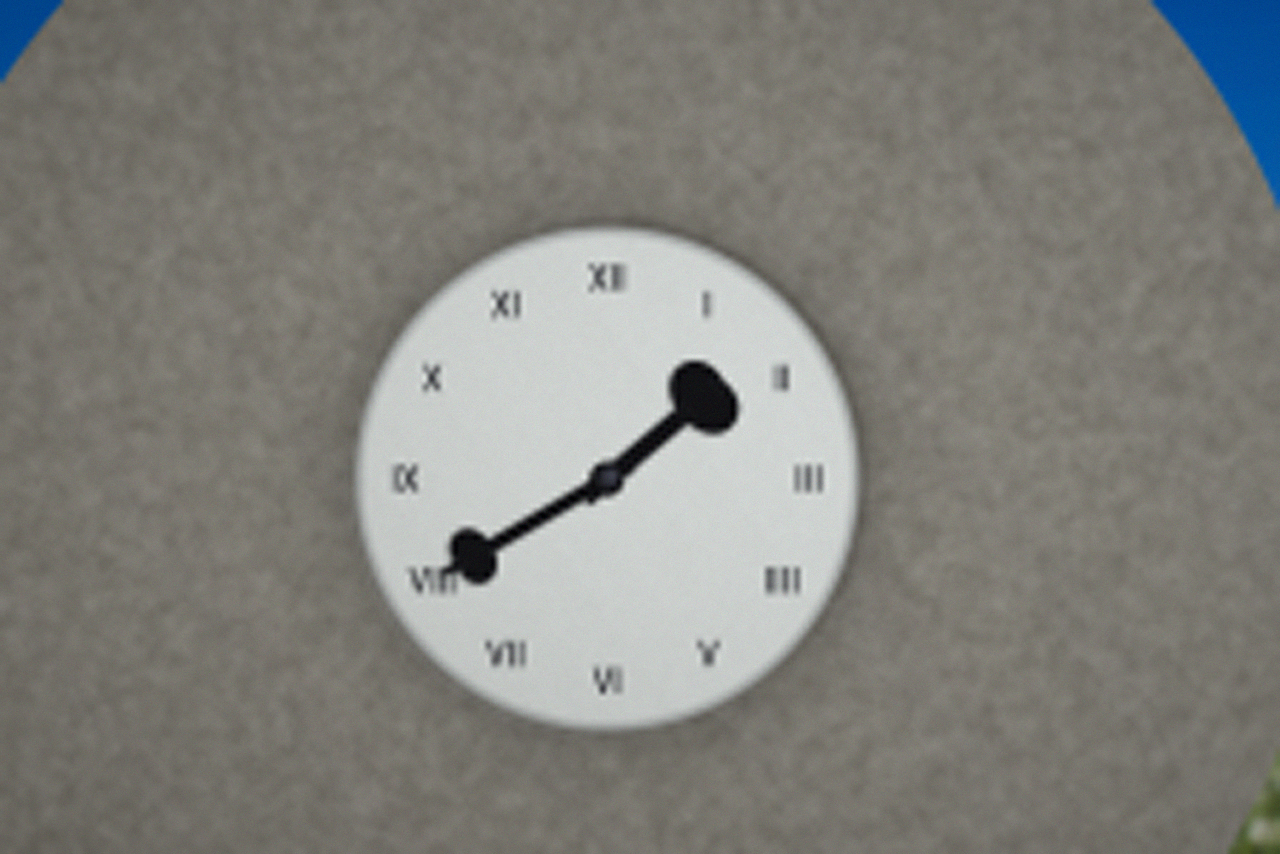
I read 1.40
